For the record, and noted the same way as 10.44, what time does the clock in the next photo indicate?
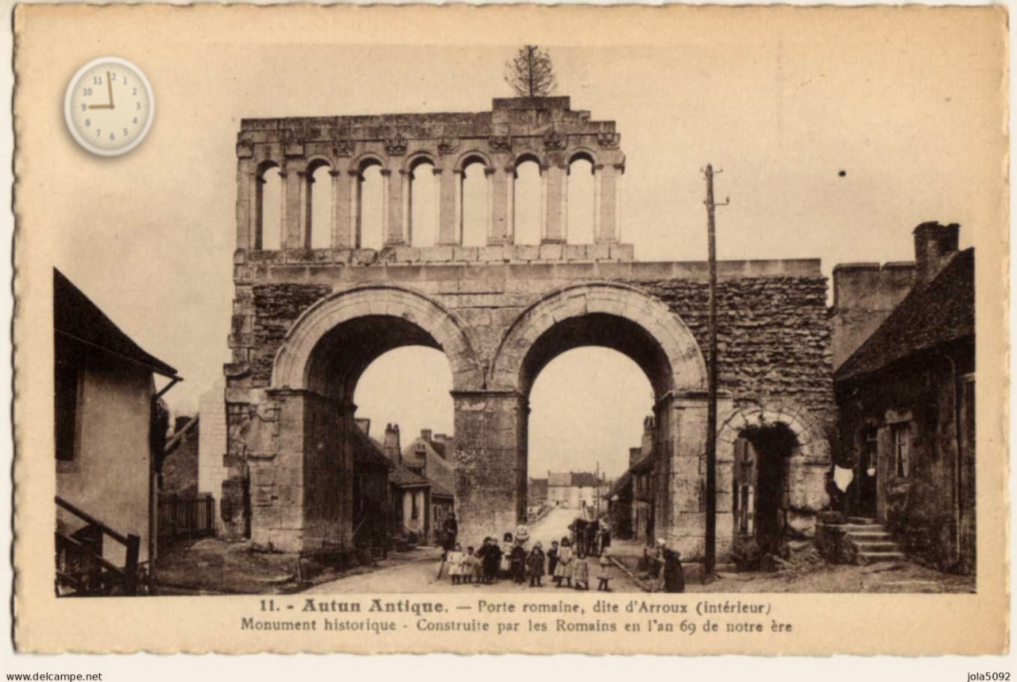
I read 8.59
